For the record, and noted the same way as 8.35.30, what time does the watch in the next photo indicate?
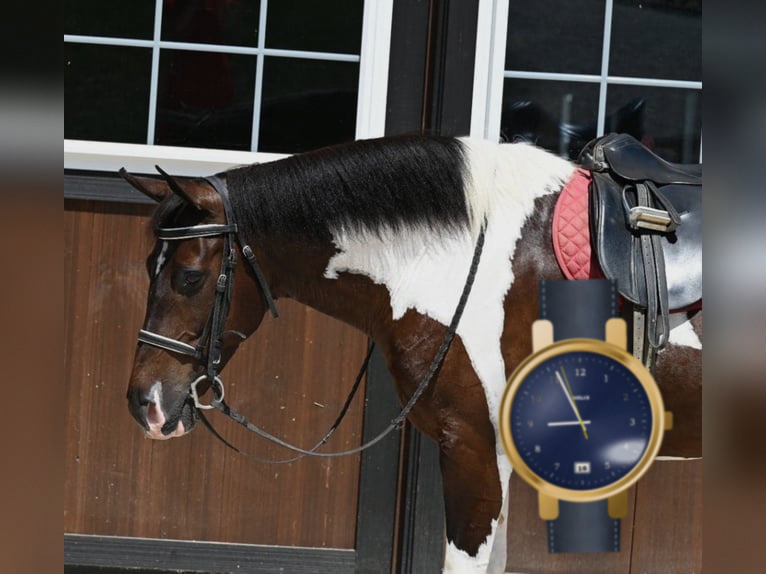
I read 8.55.57
